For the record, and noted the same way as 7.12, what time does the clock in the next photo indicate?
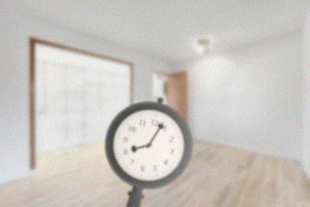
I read 8.03
